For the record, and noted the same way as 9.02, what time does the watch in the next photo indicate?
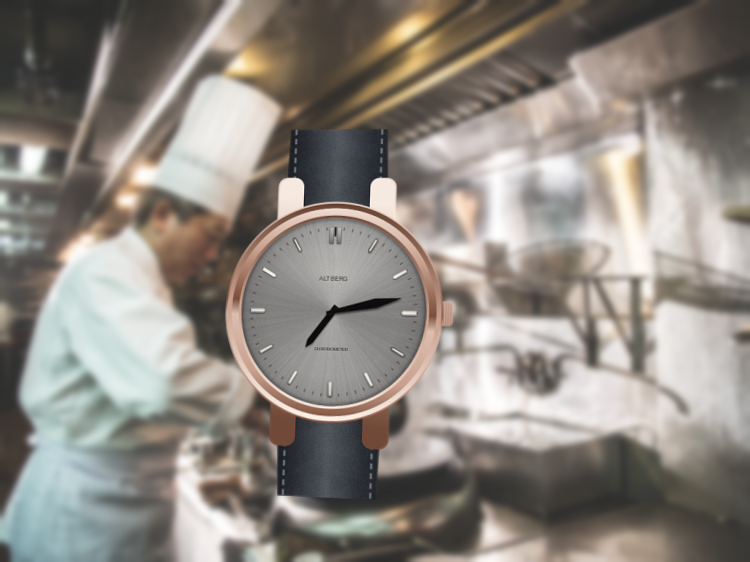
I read 7.13
